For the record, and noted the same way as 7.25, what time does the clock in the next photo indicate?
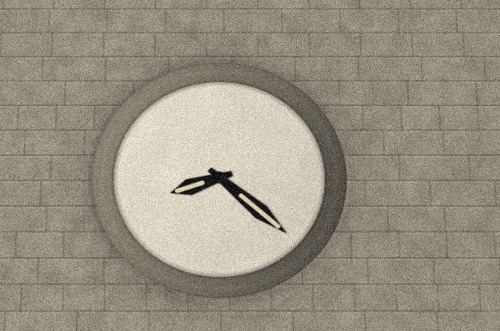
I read 8.22
